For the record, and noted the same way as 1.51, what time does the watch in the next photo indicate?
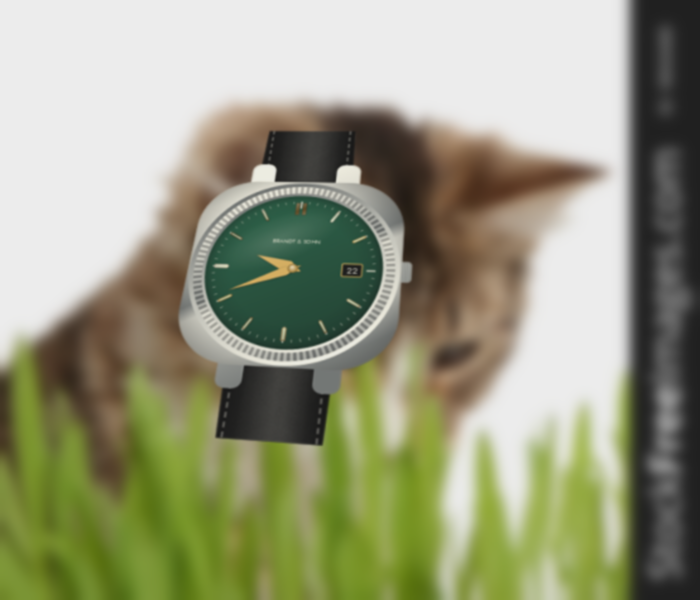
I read 9.41
